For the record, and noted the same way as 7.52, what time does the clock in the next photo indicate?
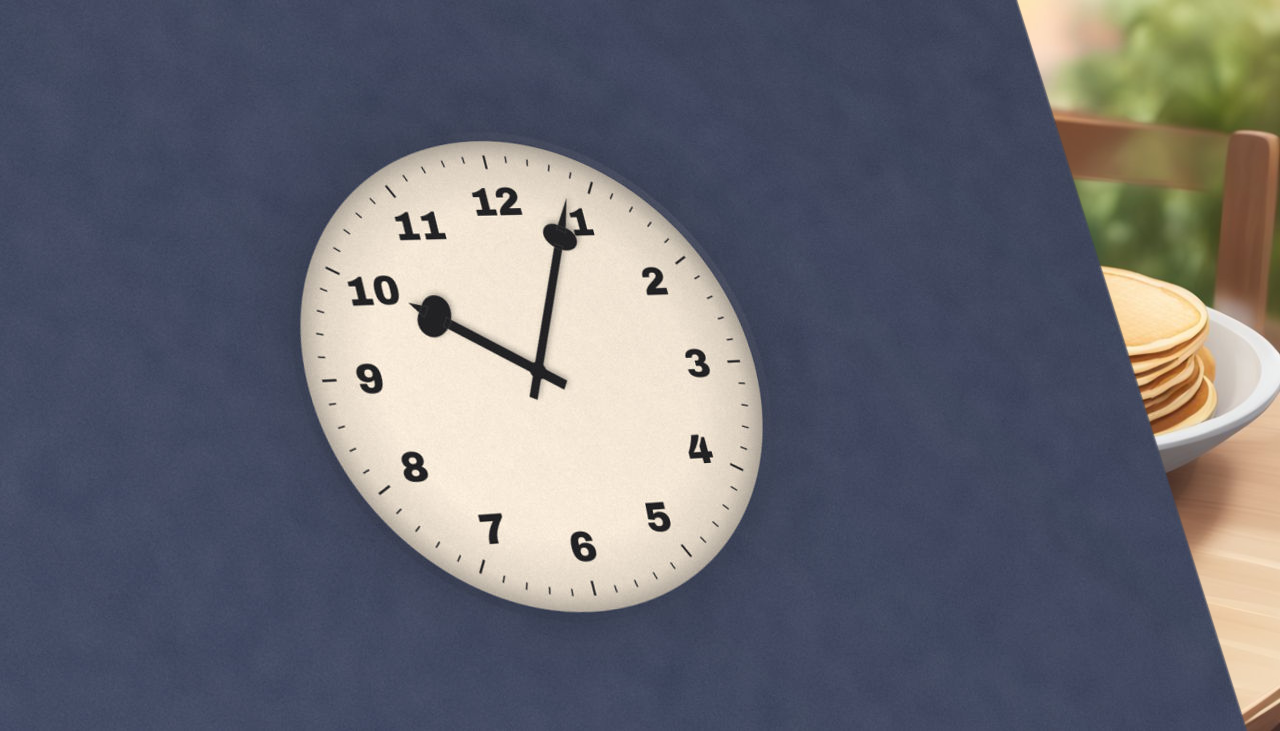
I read 10.04
